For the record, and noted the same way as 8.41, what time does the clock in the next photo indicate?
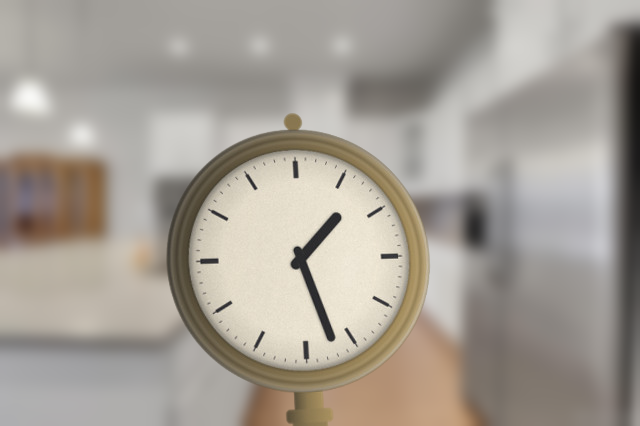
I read 1.27
